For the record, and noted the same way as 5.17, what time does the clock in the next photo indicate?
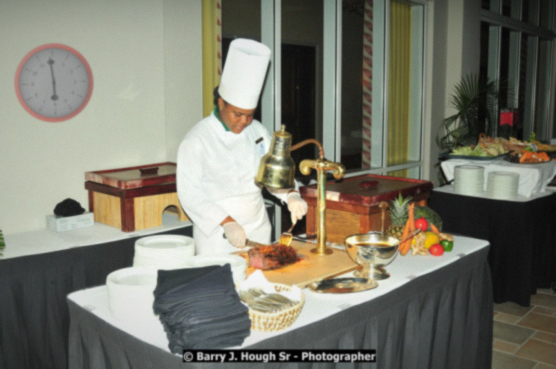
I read 5.59
